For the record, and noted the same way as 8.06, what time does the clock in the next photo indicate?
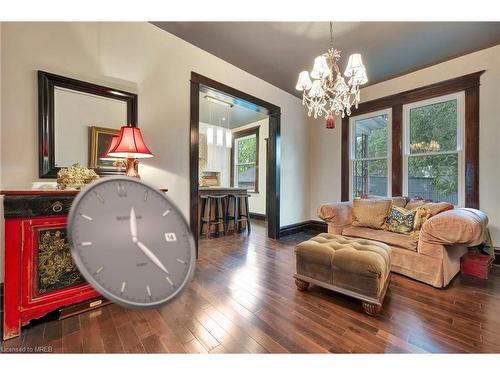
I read 12.24
